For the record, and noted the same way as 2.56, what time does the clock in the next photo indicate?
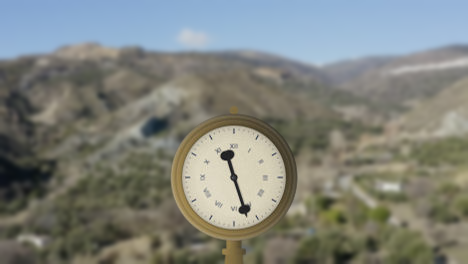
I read 11.27
